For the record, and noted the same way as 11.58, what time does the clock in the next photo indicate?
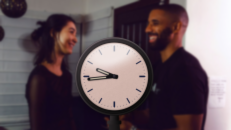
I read 9.44
